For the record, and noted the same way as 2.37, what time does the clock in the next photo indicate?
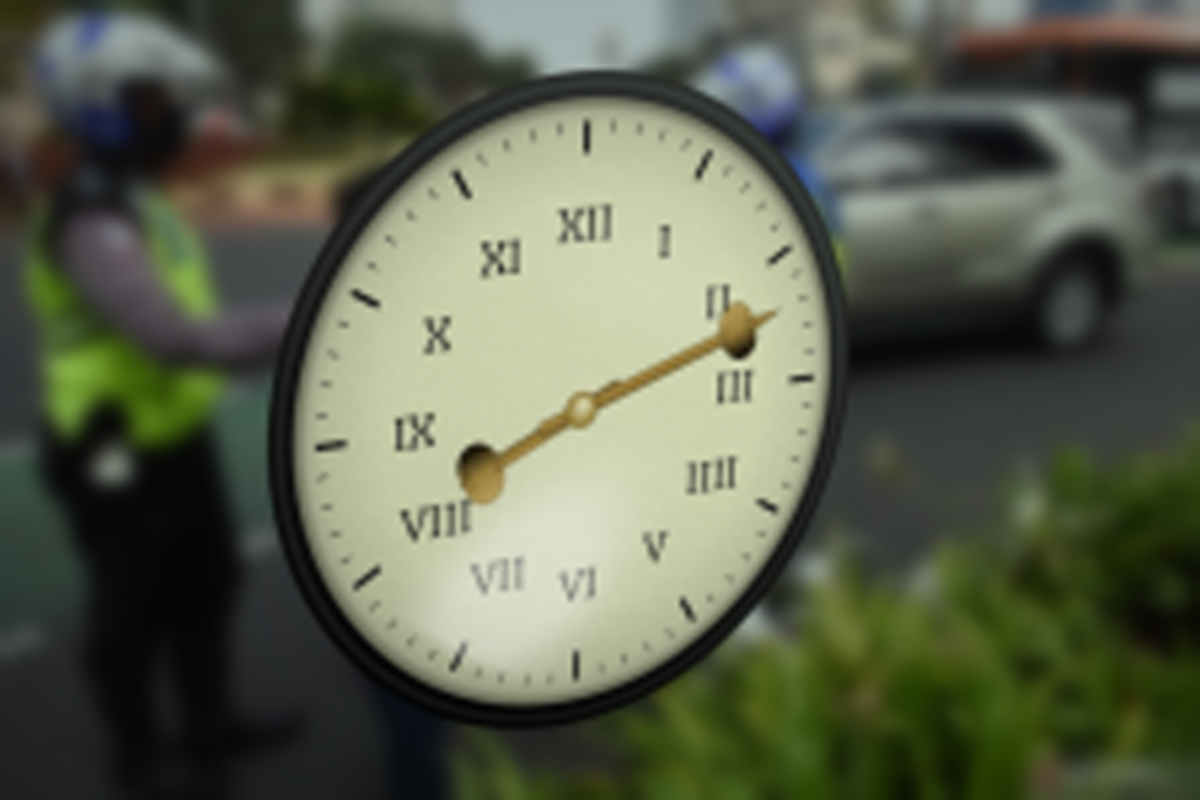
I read 8.12
